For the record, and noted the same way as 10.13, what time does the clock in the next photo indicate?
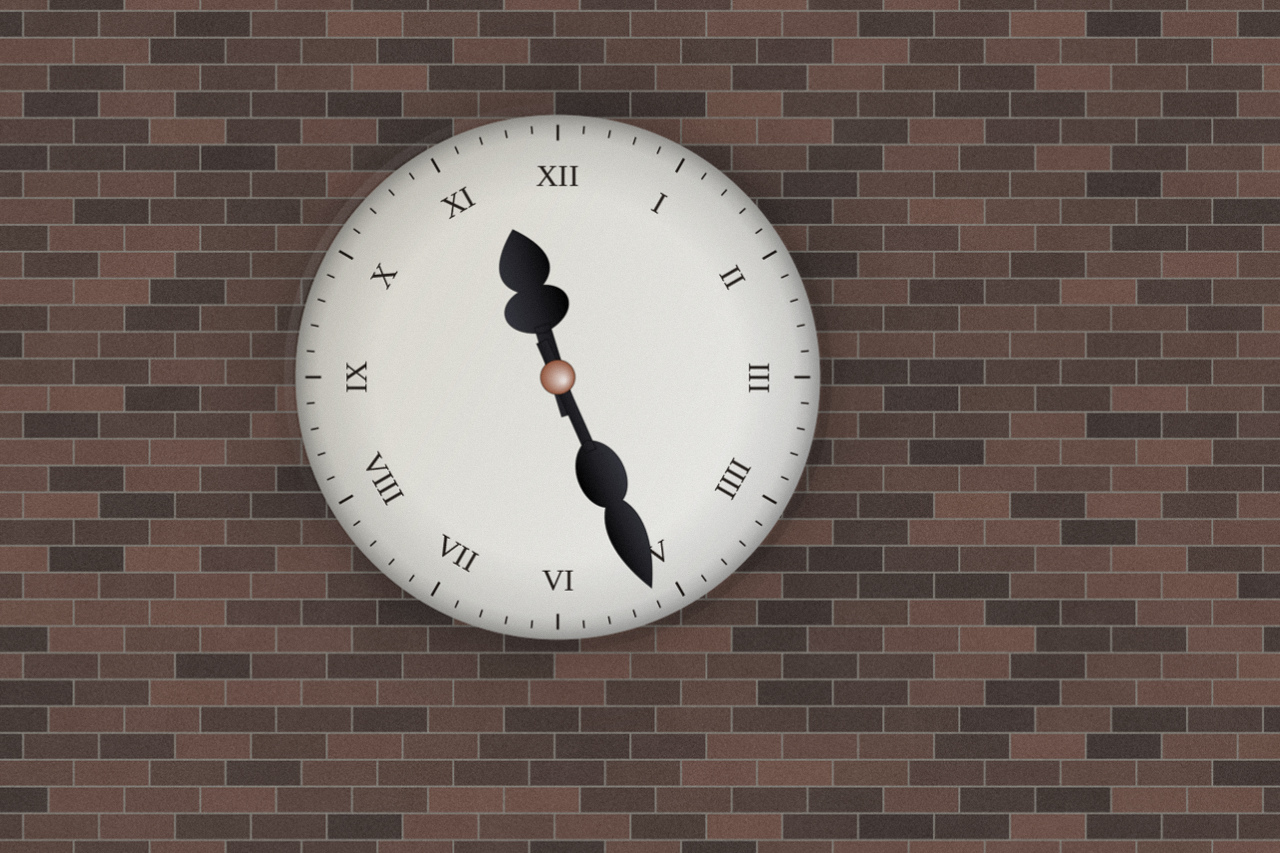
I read 11.26
